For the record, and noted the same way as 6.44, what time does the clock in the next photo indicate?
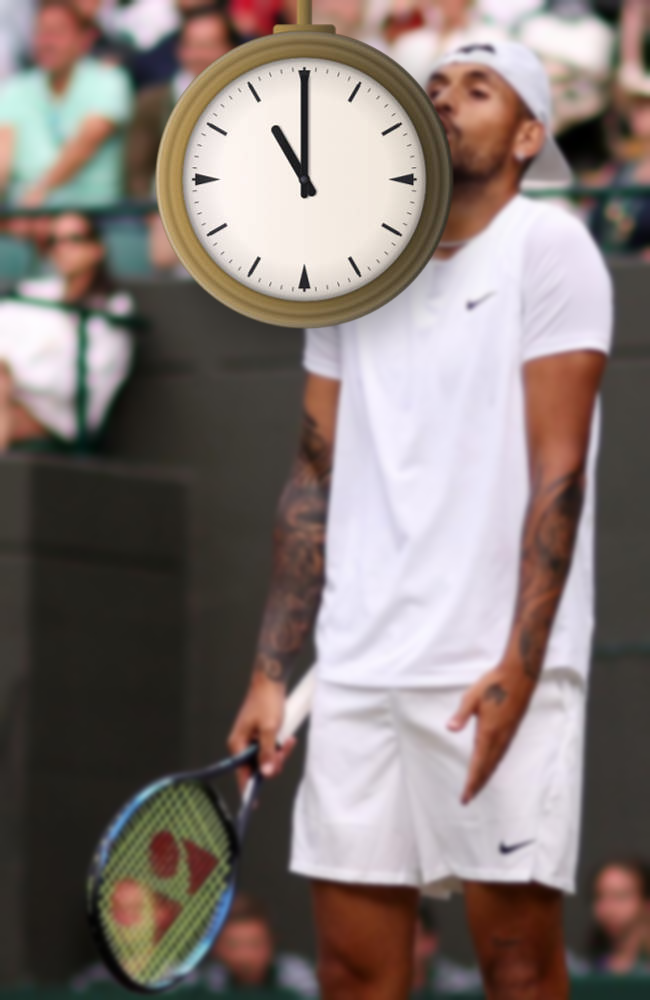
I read 11.00
